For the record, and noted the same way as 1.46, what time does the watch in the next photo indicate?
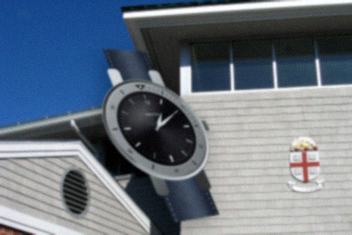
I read 1.10
